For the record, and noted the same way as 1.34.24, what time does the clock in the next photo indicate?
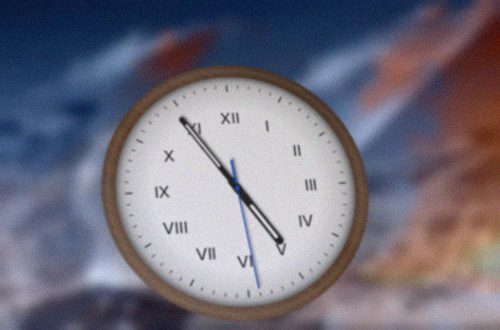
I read 4.54.29
